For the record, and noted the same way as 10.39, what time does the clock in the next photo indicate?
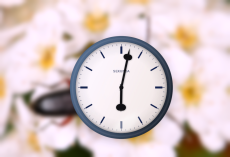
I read 6.02
